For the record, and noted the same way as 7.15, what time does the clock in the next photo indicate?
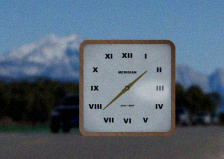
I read 1.38
